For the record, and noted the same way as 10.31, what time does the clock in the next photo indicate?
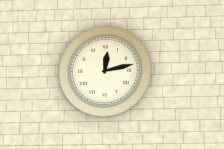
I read 12.13
